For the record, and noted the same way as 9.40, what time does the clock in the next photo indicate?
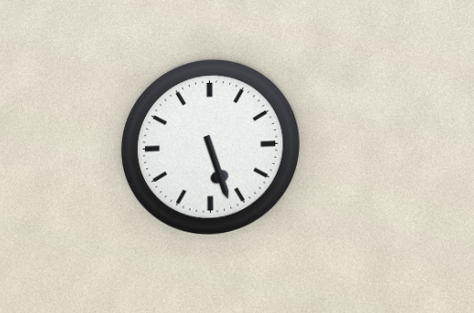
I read 5.27
